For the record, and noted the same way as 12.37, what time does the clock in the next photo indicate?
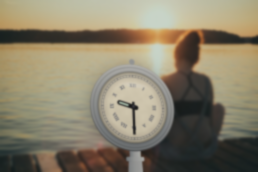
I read 9.30
